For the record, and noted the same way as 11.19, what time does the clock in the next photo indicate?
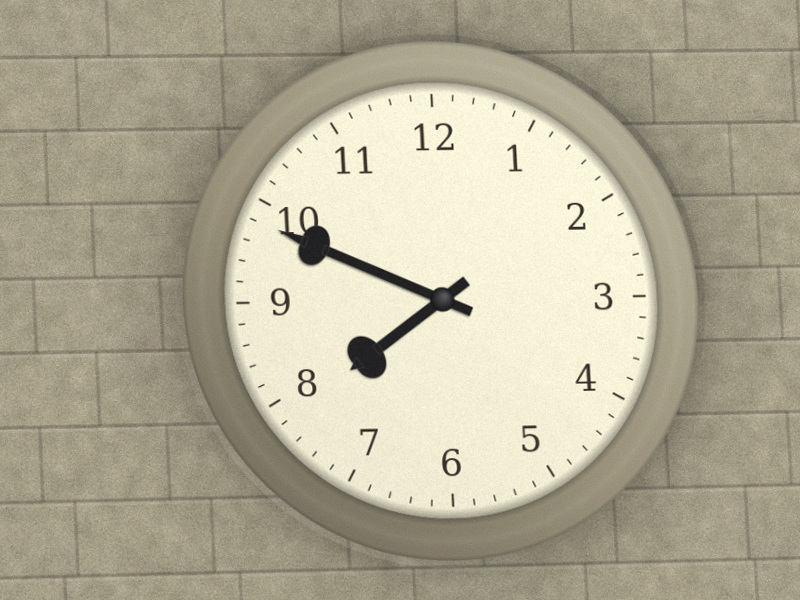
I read 7.49
